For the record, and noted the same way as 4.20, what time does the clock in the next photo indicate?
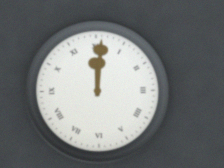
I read 12.01
